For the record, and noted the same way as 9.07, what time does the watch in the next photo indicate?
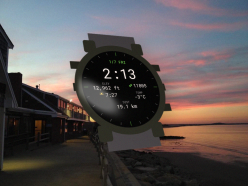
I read 2.13
